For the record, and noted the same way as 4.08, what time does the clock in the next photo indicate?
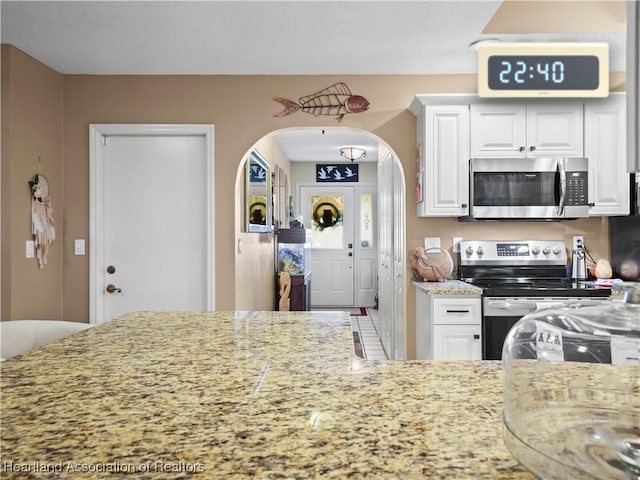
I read 22.40
